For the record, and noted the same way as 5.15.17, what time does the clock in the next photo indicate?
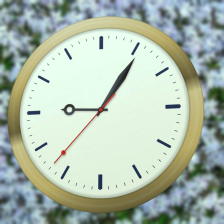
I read 9.05.37
